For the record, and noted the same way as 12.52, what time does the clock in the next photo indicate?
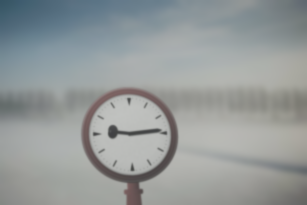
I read 9.14
